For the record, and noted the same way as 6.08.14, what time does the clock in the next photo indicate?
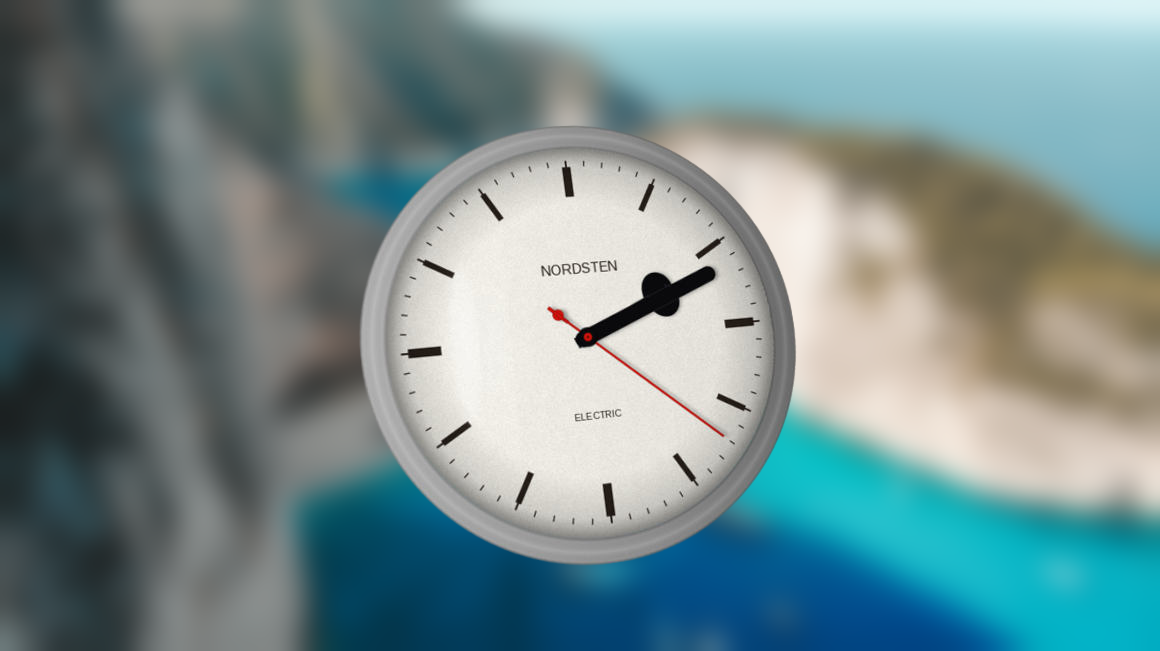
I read 2.11.22
